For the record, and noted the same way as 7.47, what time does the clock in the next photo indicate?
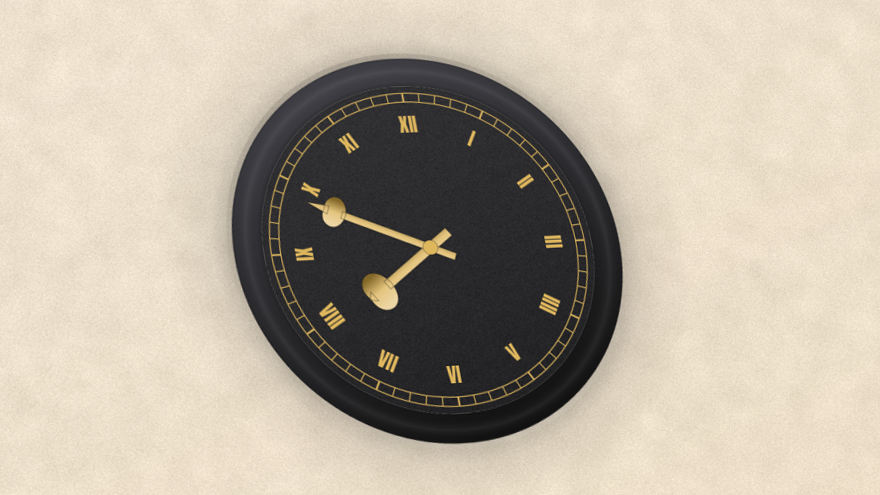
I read 7.49
